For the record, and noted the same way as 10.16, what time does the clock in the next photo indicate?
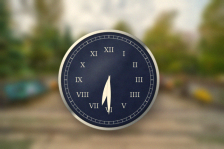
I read 6.30
